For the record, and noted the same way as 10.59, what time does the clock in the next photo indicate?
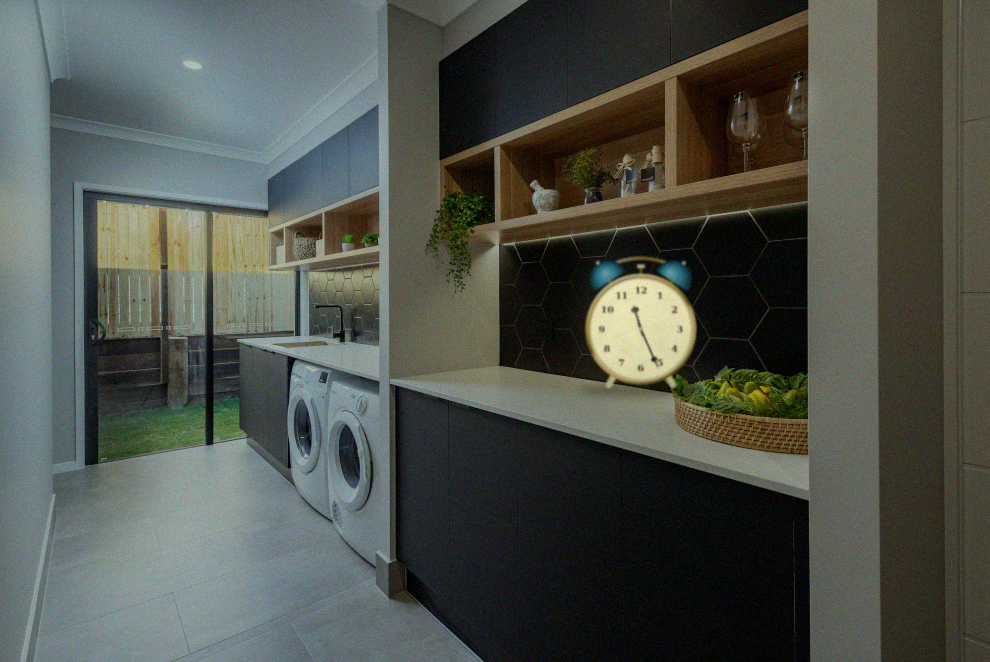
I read 11.26
